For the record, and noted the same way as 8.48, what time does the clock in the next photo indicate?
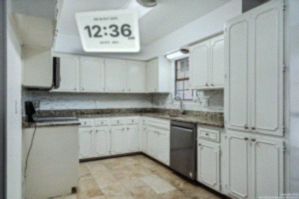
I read 12.36
